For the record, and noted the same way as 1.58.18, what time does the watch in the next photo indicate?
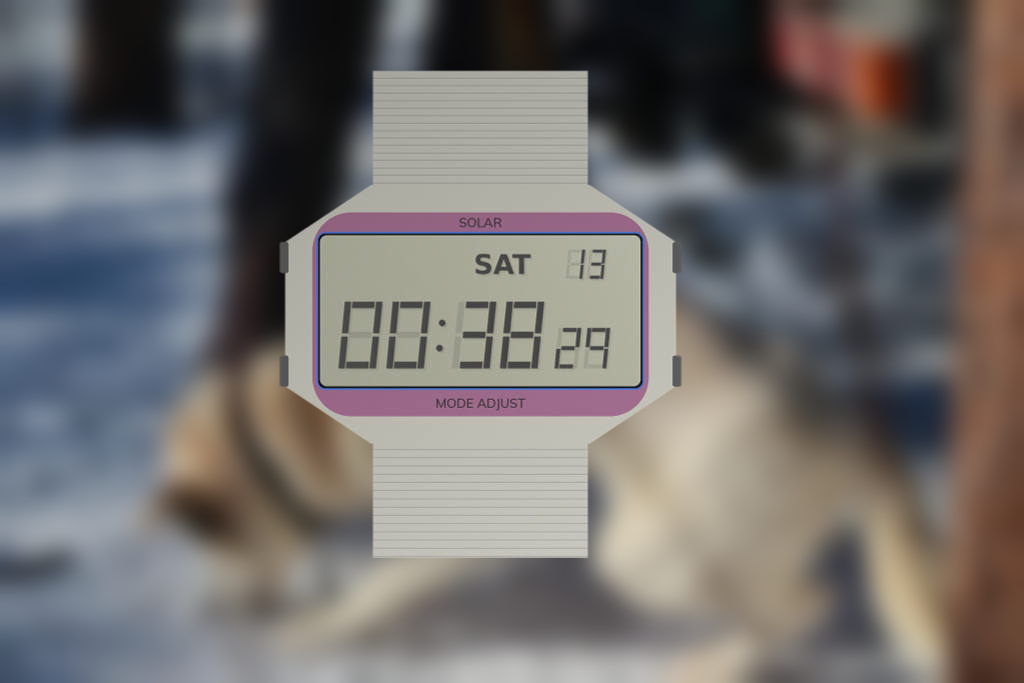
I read 0.38.29
